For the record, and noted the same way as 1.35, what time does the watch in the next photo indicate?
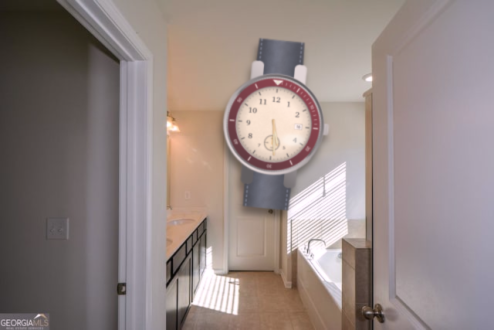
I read 5.29
